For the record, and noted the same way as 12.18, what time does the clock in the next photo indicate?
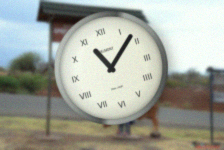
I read 11.08
